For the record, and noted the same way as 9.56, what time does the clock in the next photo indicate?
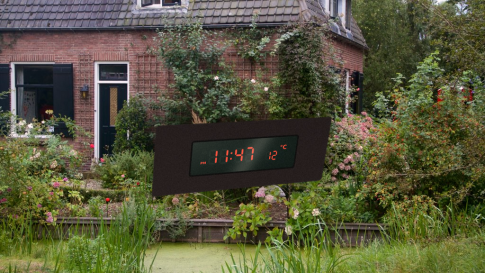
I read 11.47
